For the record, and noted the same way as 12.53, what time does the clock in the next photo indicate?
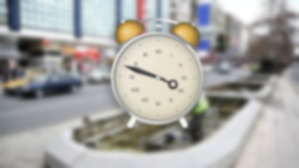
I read 3.48
